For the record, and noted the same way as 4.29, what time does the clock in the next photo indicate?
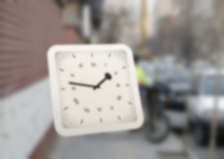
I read 1.47
